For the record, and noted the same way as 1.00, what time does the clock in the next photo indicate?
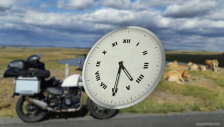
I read 4.30
